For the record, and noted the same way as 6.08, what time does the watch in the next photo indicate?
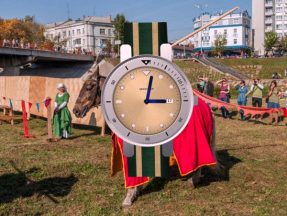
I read 3.02
